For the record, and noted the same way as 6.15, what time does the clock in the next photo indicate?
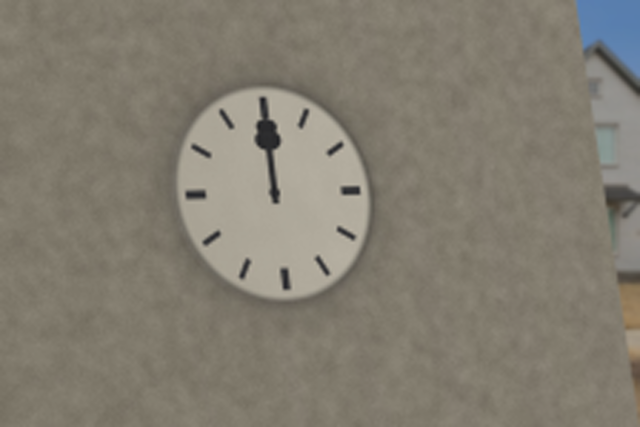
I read 12.00
